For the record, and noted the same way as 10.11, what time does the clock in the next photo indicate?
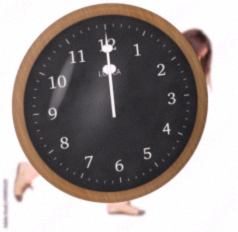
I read 12.00
